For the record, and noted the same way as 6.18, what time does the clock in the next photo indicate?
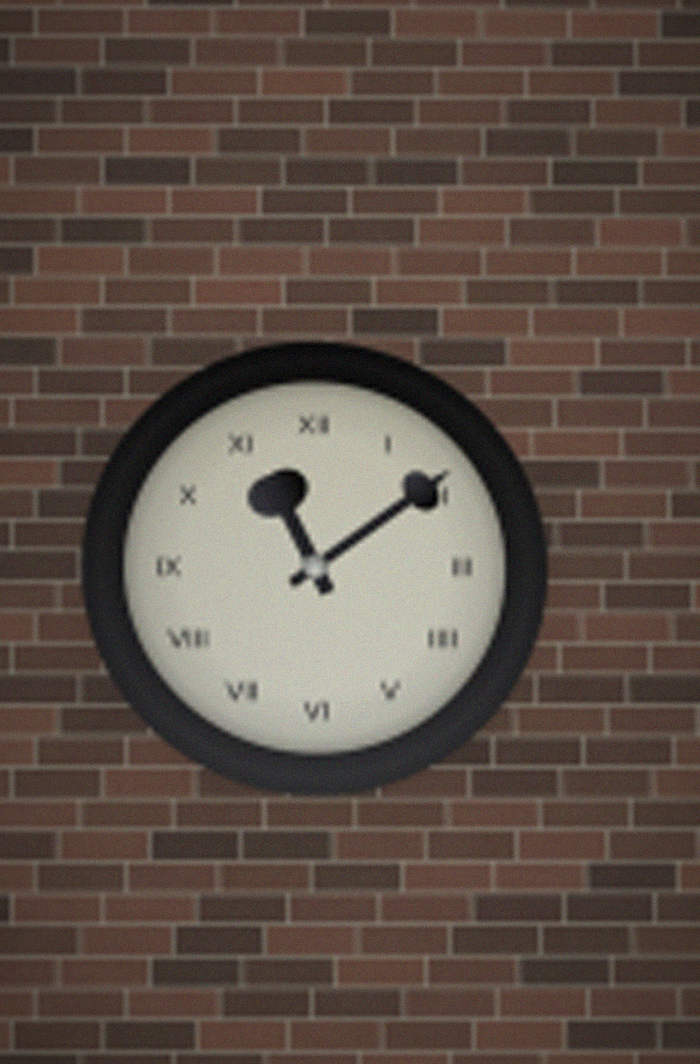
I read 11.09
